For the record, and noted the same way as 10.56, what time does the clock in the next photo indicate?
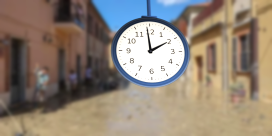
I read 1.59
